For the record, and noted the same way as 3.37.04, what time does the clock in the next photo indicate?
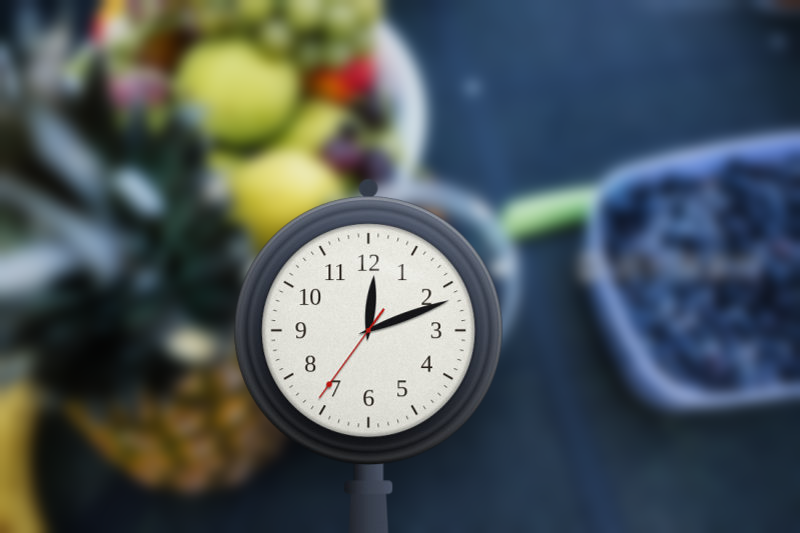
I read 12.11.36
